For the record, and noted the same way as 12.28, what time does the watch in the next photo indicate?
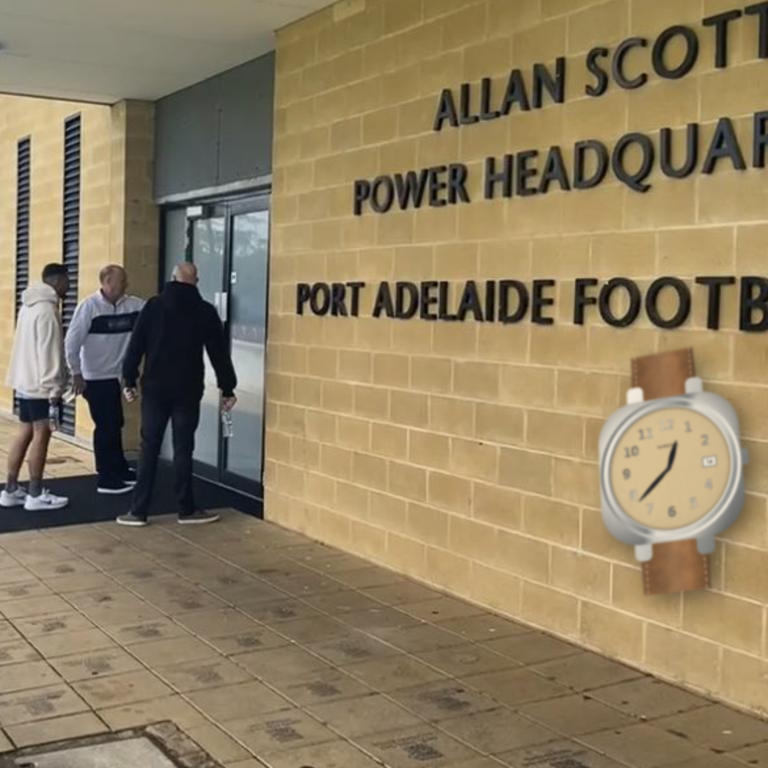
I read 12.38
